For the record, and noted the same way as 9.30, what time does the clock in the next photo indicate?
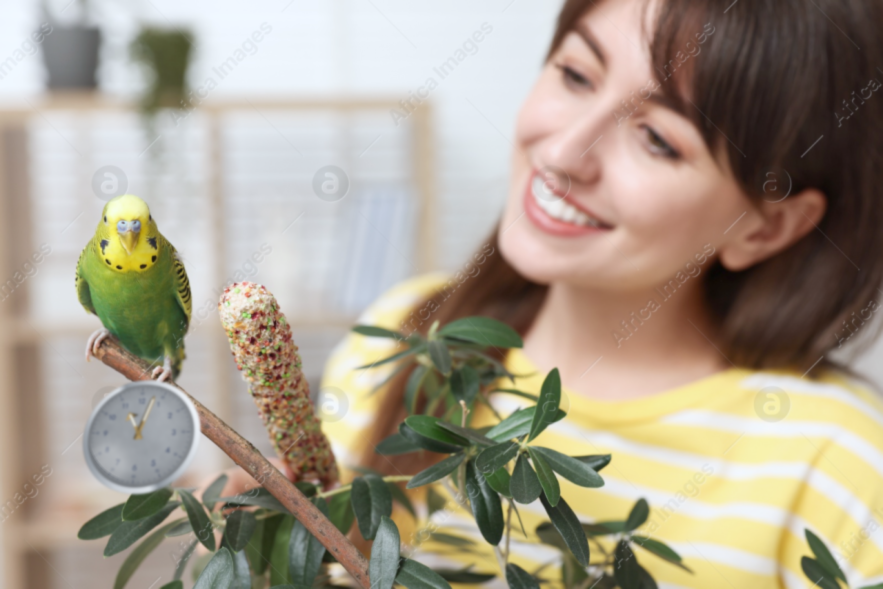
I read 11.03
